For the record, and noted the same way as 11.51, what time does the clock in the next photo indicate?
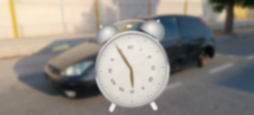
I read 5.55
